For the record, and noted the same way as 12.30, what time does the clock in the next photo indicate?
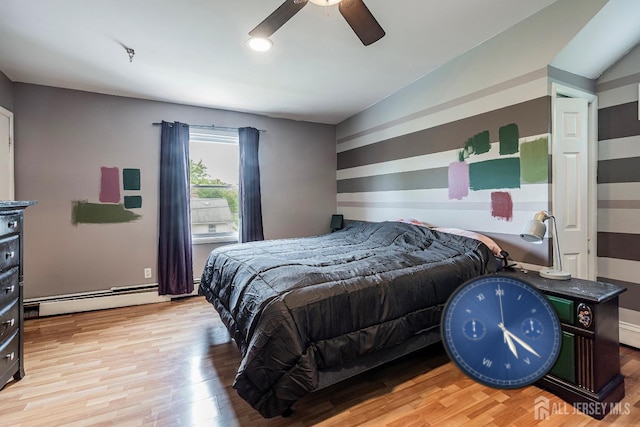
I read 5.22
